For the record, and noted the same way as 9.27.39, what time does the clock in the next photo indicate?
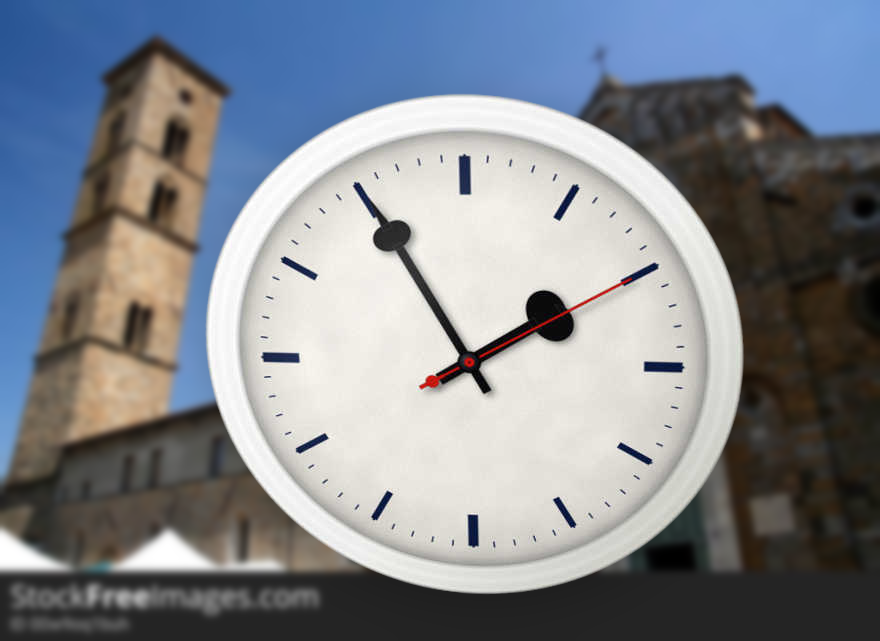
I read 1.55.10
